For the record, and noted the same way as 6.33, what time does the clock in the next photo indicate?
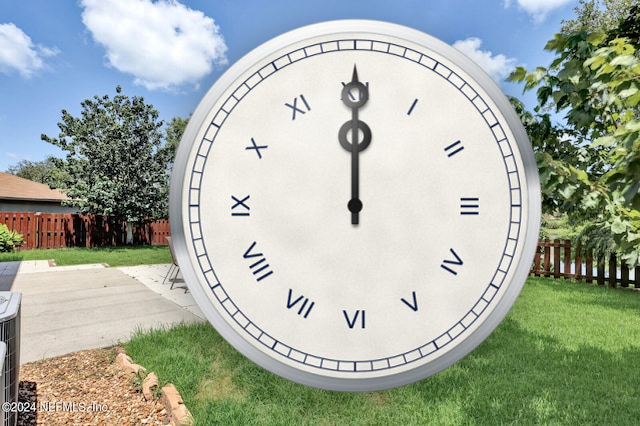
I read 12.00
